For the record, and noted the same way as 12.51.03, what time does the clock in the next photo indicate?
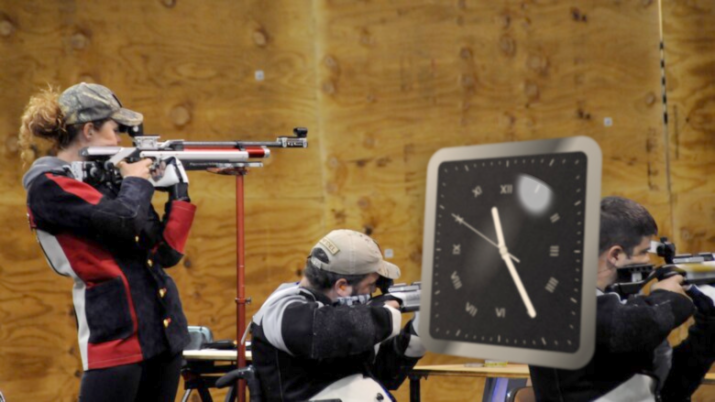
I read 11.24.50
